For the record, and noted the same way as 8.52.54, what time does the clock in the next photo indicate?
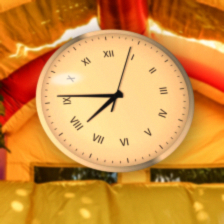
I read 7.46.04
